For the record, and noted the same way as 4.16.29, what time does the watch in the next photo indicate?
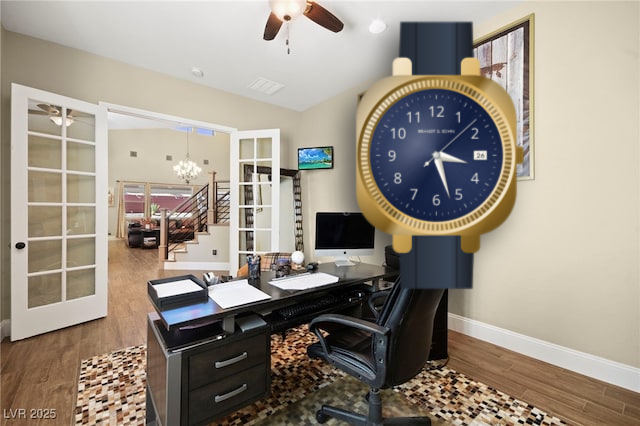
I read 3.27.08
